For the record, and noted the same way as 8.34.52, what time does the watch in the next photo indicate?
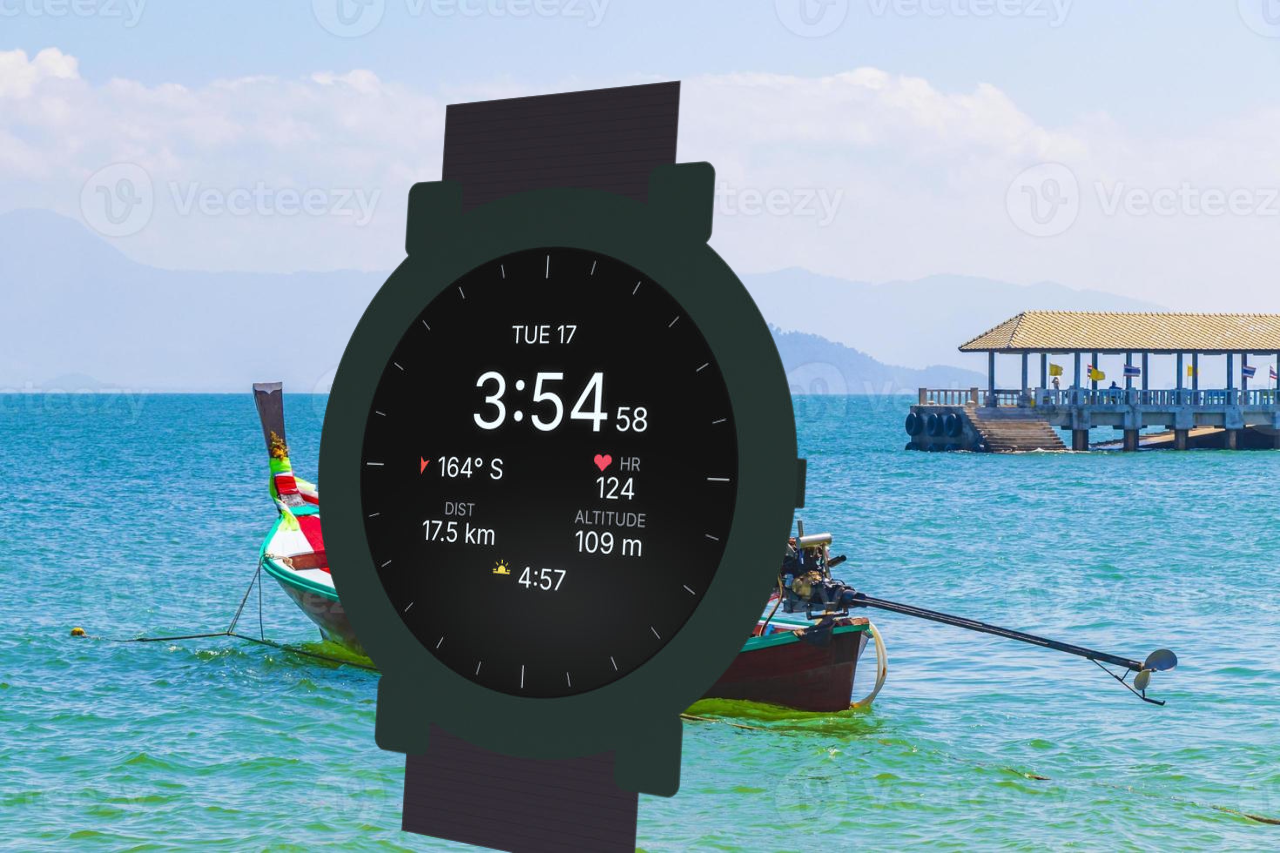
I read 3.54.58
